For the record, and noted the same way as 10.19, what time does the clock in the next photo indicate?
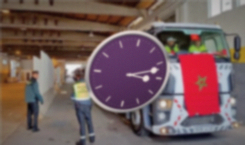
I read 3.12
